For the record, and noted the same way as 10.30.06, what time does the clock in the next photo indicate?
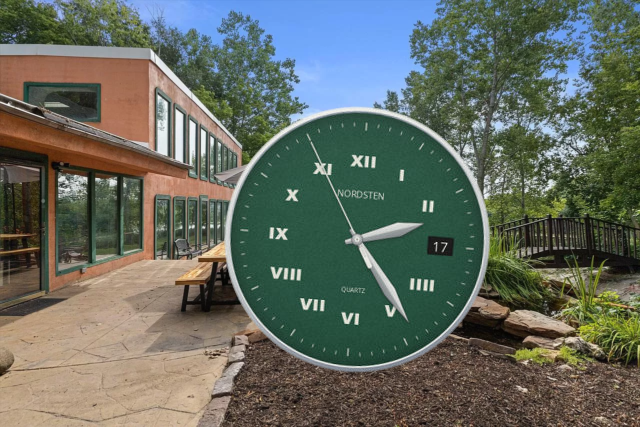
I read 2.23.55
